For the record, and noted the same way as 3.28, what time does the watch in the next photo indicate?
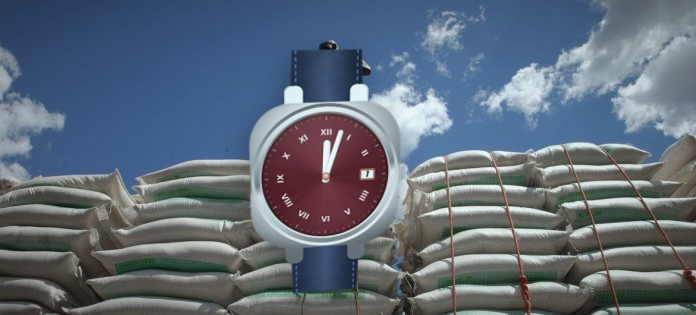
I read 12.03
